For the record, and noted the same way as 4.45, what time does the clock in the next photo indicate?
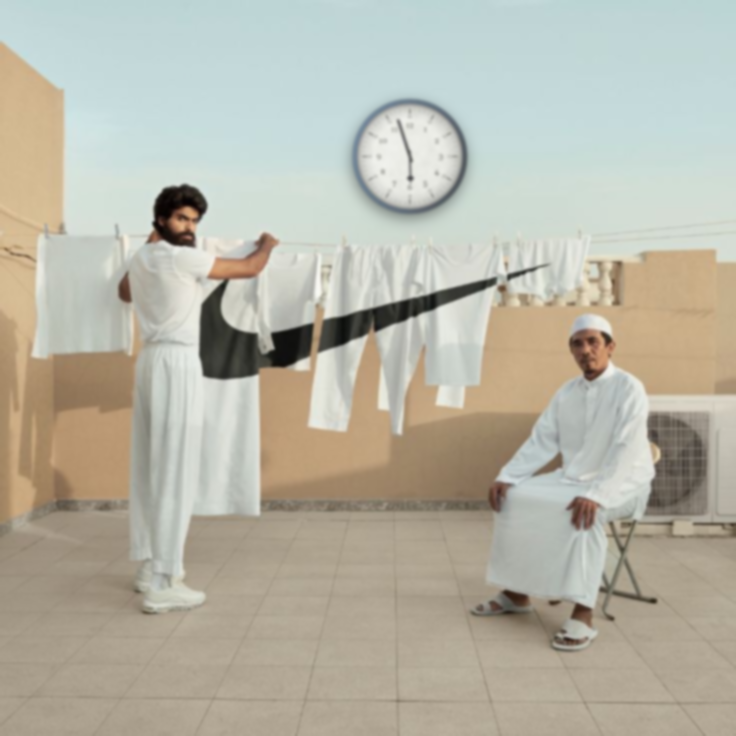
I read 5.57
